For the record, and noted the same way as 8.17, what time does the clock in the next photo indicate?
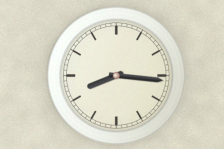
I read 8.16
